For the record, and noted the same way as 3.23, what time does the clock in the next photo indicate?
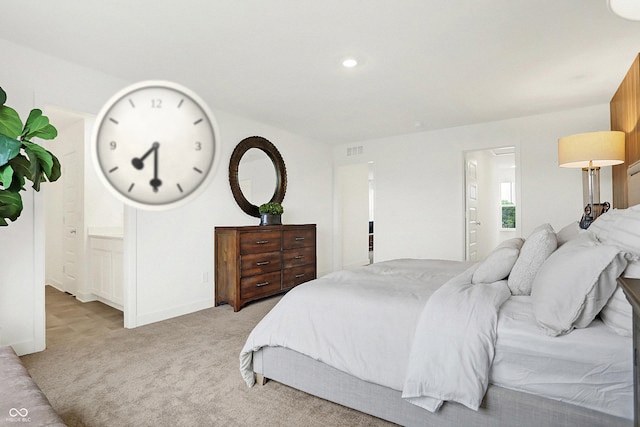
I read 7.30
